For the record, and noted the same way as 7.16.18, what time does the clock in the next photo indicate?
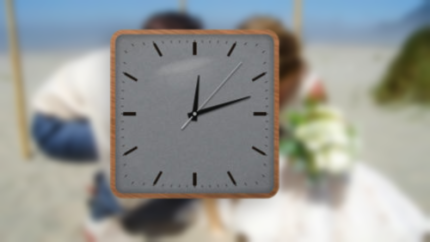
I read 12.12.07
